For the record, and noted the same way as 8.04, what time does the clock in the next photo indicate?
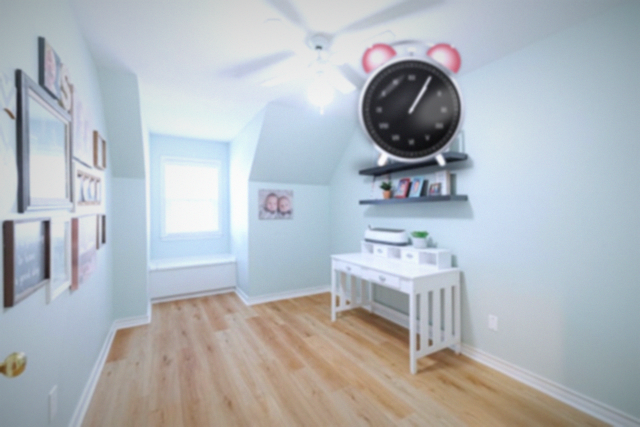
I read 1.05
